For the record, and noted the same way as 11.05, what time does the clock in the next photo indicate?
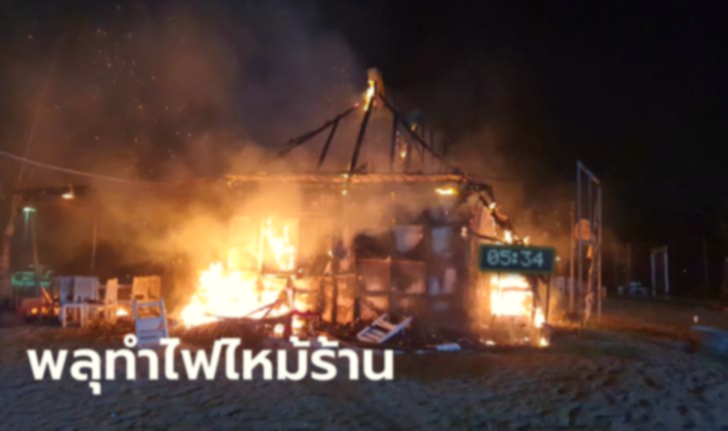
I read 5.34
